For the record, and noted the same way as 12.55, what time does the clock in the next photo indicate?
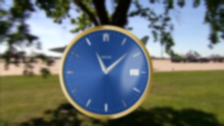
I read 11.08
